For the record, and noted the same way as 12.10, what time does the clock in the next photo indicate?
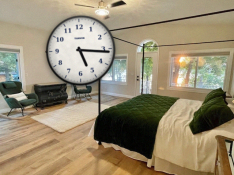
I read 5.16
